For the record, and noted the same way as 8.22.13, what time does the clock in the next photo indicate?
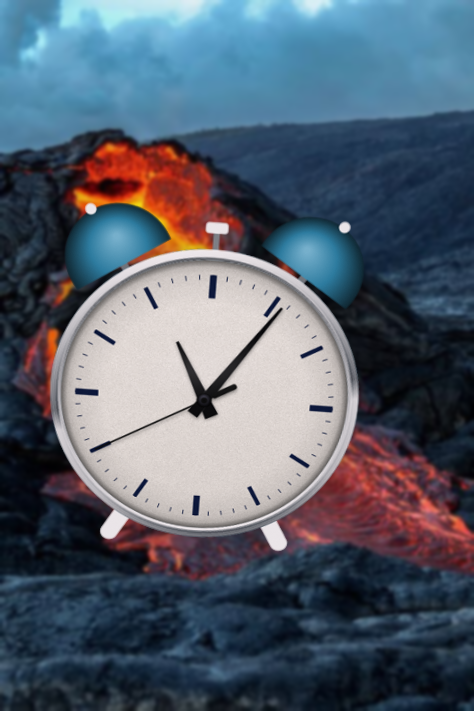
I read 11.05.40
